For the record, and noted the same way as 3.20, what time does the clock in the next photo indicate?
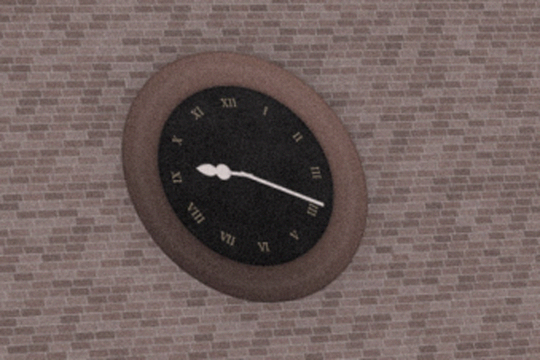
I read 9.19
